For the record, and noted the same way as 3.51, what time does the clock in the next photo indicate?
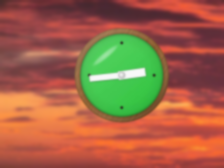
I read 2.44
